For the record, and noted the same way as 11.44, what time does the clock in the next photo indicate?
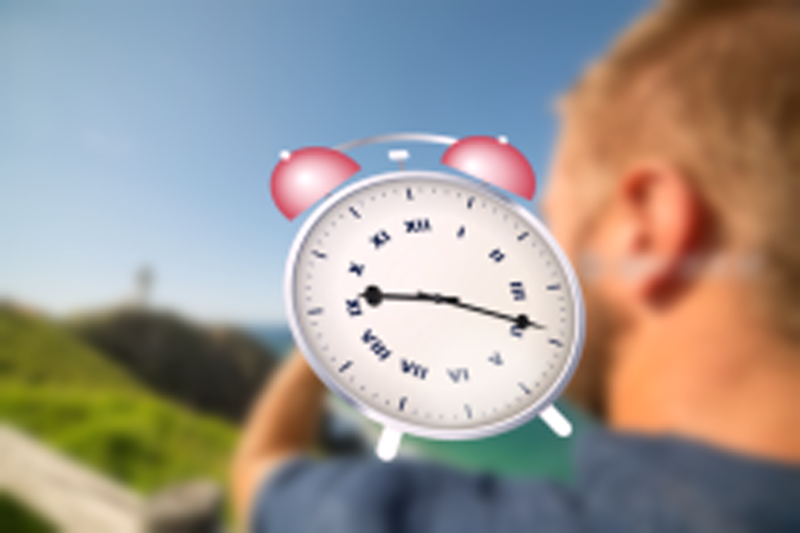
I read 9.19
